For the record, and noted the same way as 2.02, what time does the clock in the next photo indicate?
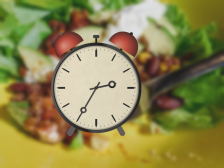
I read 2.35
